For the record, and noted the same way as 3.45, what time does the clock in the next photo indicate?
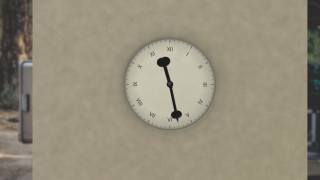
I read 11.28
